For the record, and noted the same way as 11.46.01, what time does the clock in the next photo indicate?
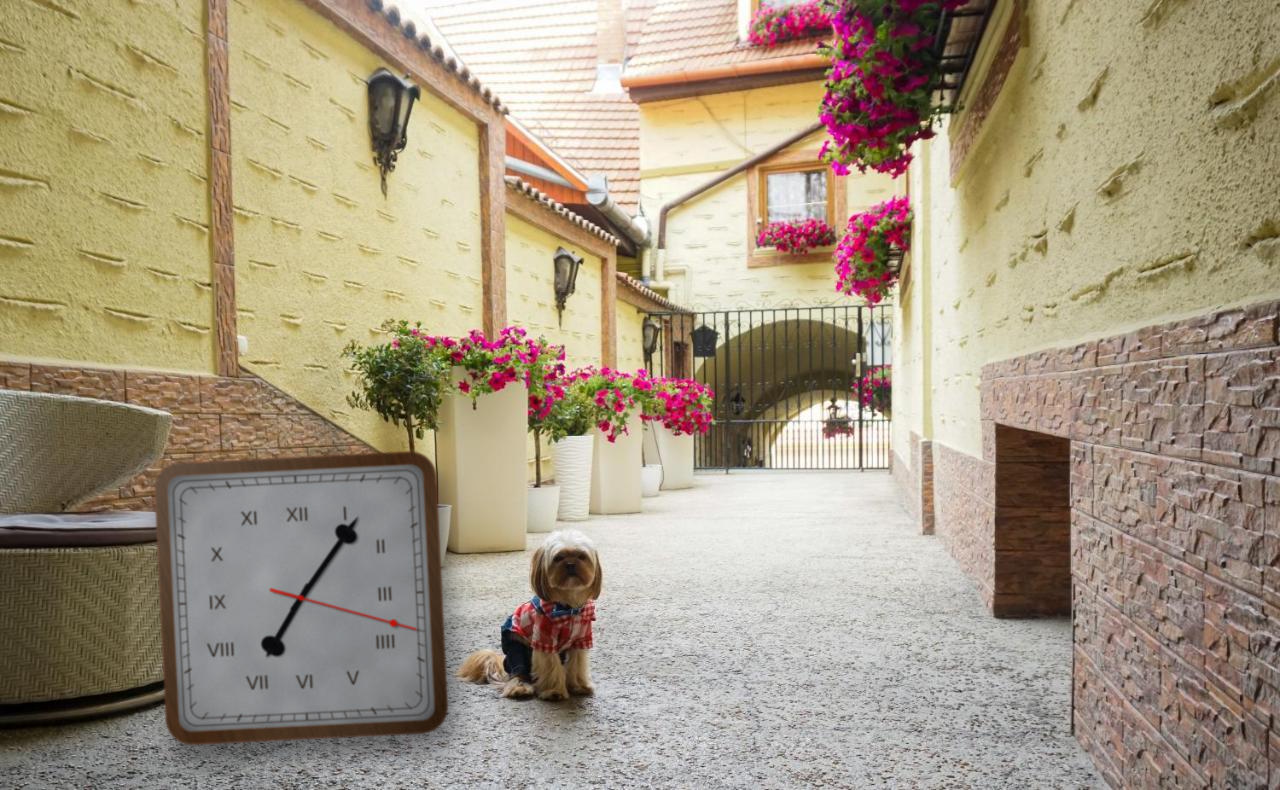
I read 7.06.18
